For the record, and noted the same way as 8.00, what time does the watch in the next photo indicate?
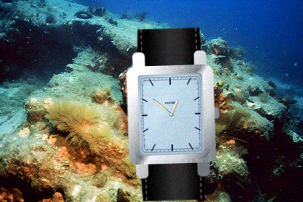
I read 12.52
